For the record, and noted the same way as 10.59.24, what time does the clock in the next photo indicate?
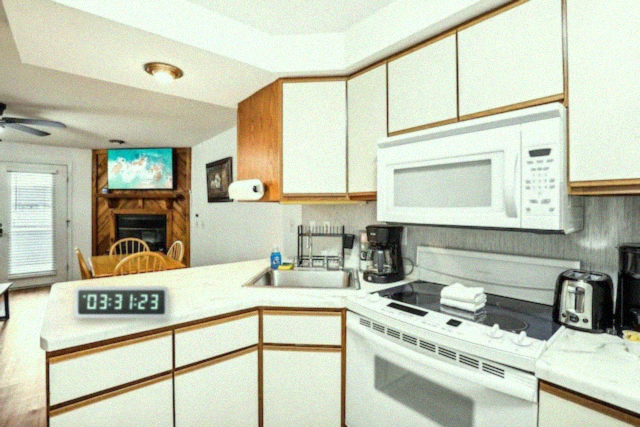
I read 3.31.23
